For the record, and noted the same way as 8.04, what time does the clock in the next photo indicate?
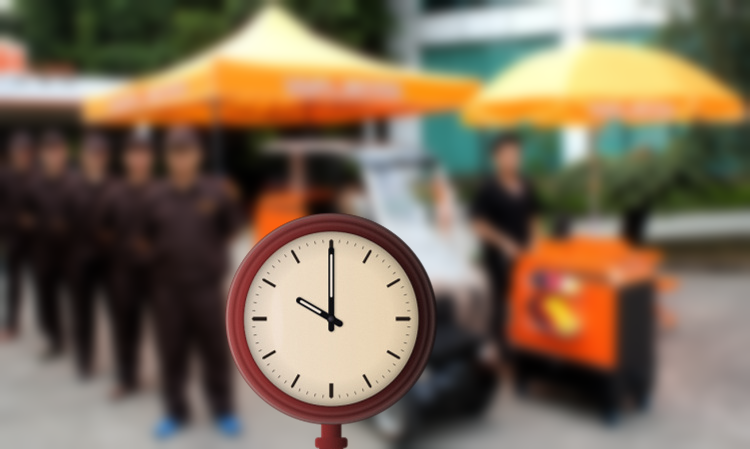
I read 10.00
